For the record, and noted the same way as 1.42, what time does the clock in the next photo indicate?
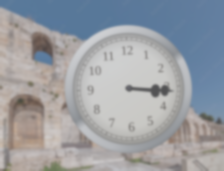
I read 3.16
